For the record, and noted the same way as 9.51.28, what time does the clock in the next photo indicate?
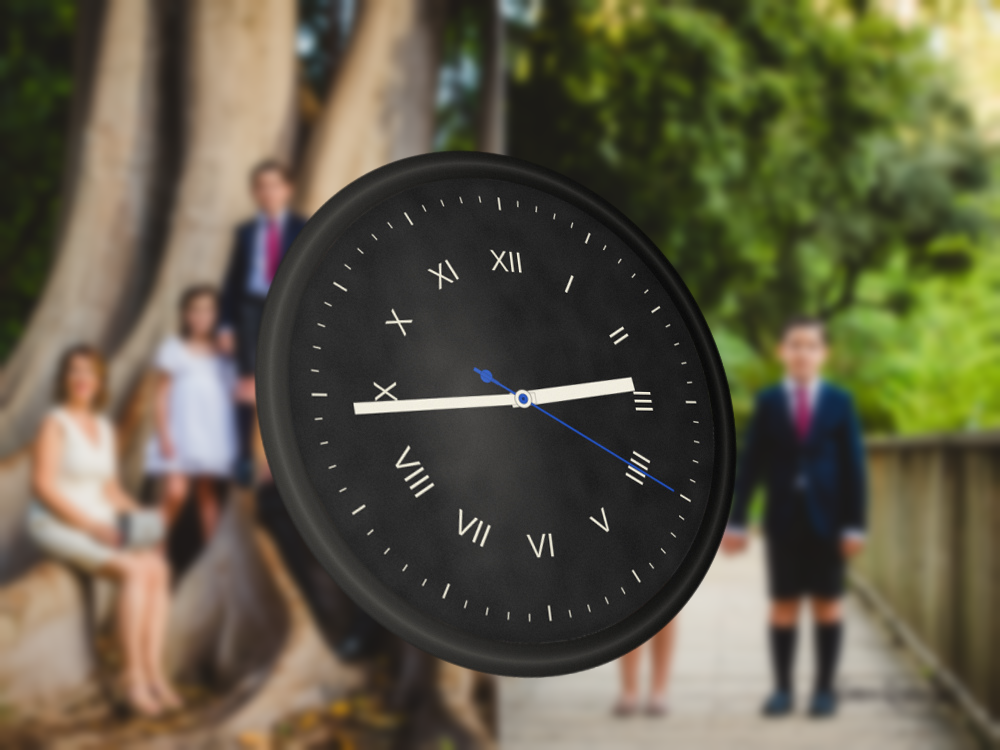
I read 2.44.20
